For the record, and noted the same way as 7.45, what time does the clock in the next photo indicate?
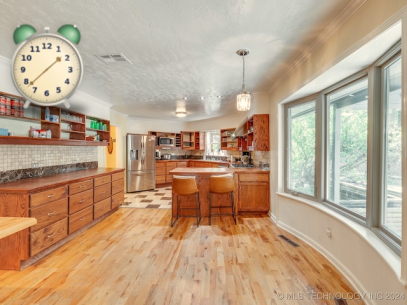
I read 1.38
